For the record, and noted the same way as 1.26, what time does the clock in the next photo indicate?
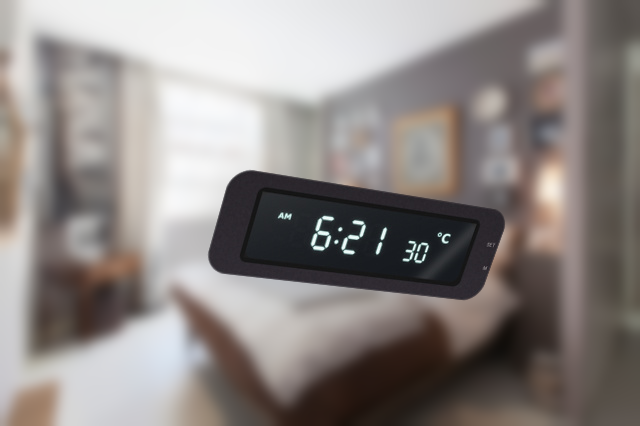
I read 6.21
